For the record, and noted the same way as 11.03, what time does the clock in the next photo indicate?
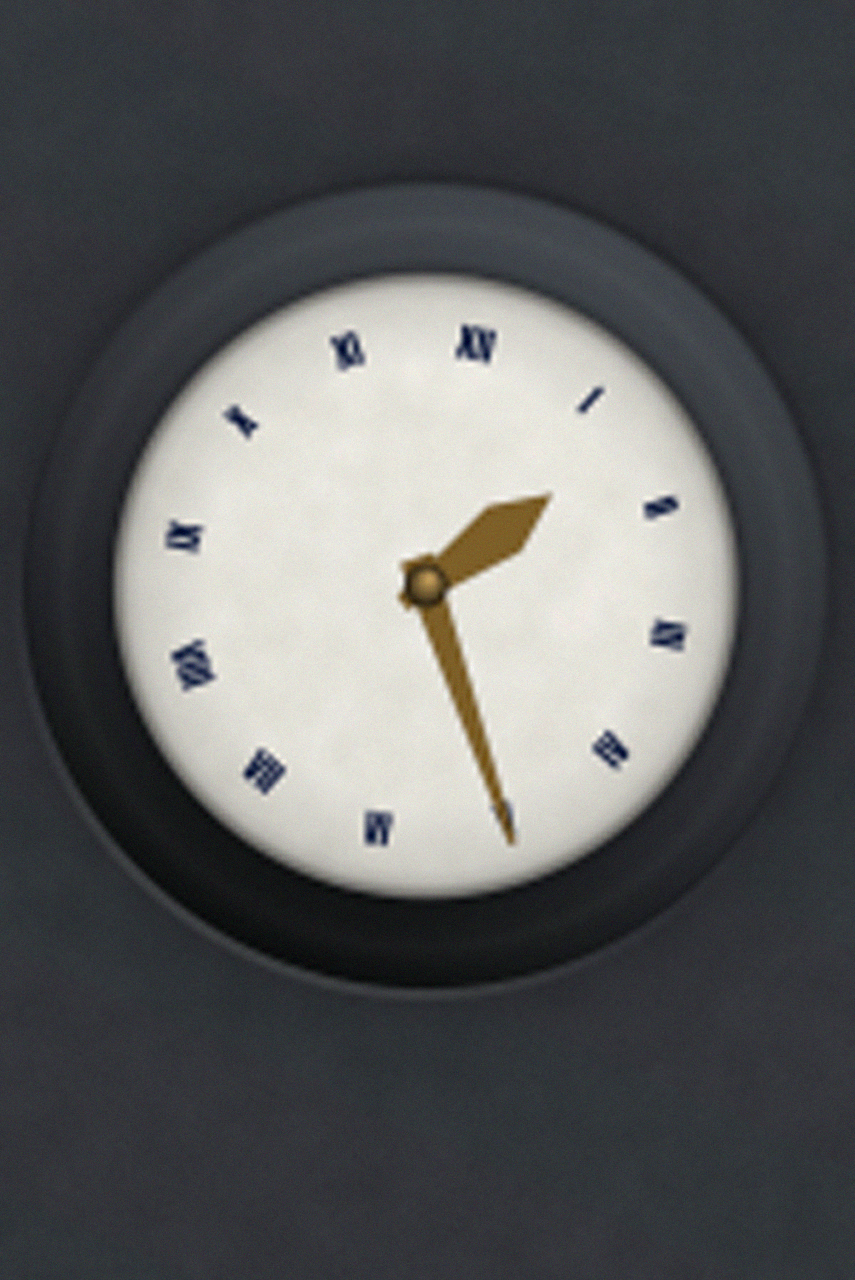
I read 1.25
